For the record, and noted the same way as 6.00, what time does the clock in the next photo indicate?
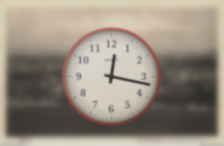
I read 12.17
